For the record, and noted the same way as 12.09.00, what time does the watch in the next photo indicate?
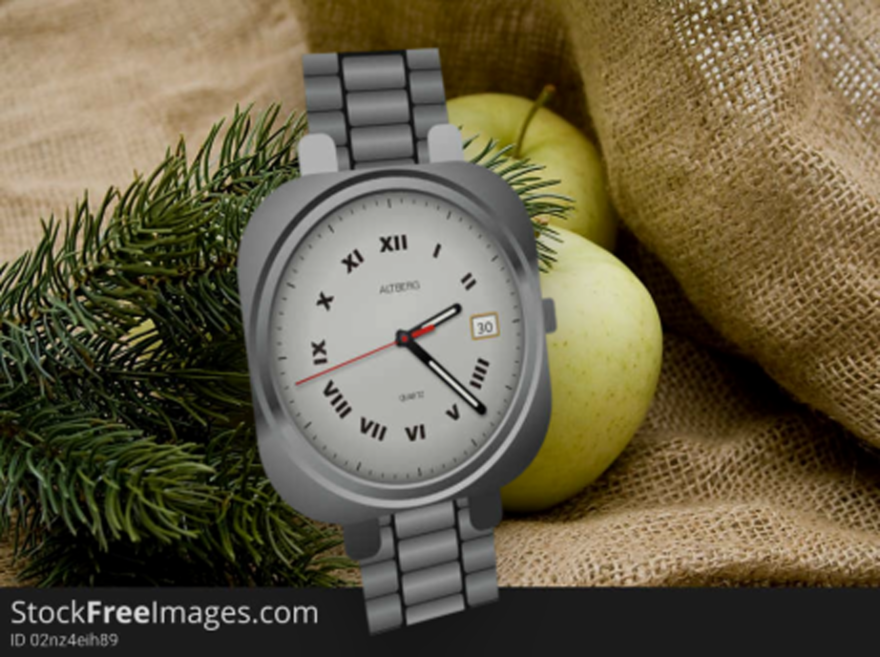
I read 2.22.43
